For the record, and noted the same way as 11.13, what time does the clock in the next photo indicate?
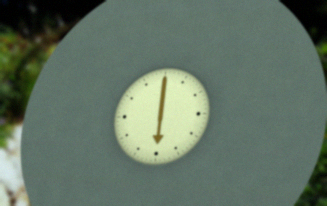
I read 6.00
